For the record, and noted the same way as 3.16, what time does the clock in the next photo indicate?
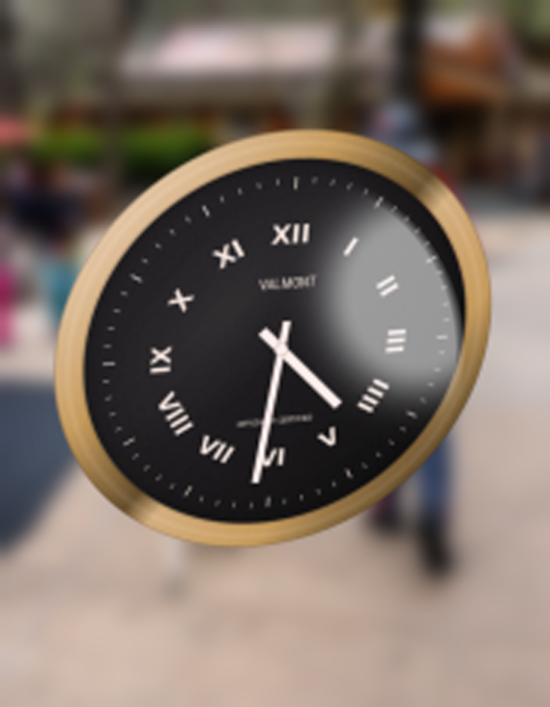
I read 4.31
